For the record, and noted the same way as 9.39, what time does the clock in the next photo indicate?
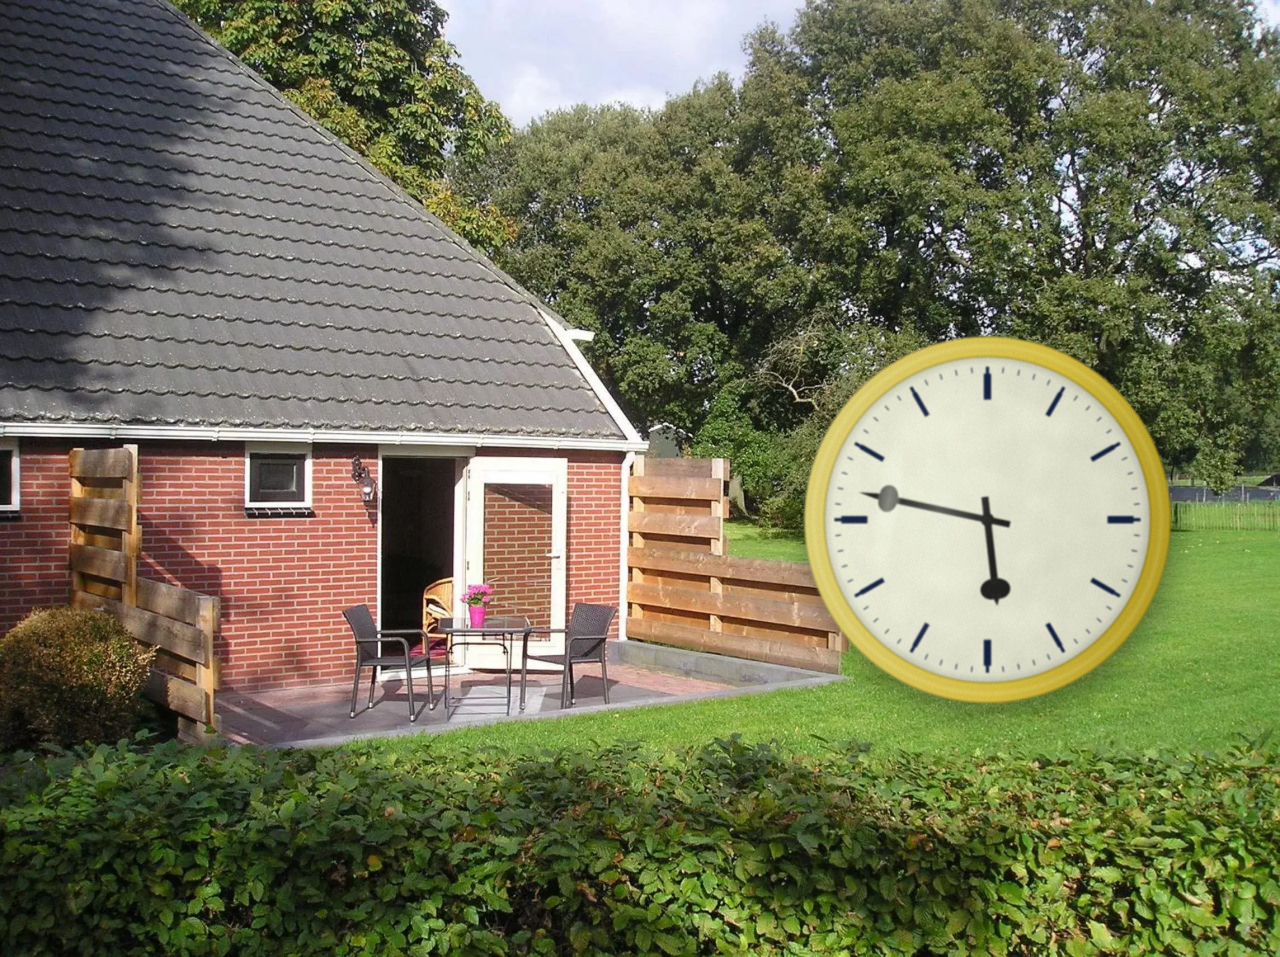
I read 5.47
